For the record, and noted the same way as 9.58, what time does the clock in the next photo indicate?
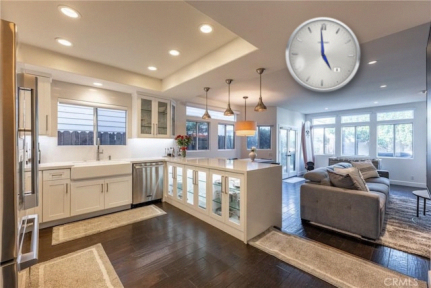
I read 4.59
